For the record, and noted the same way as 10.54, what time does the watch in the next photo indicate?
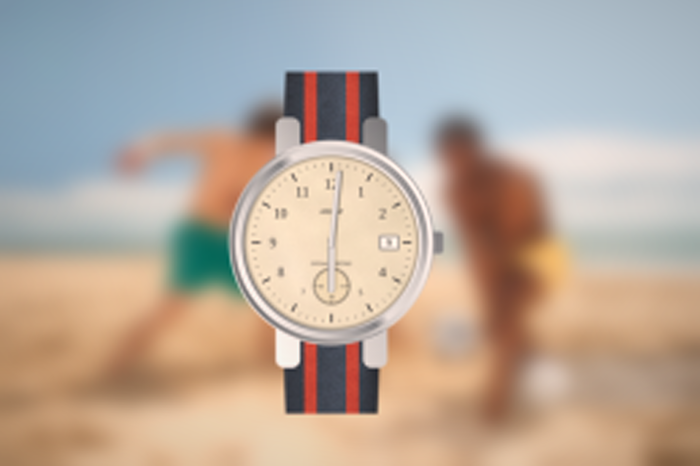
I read 6.01
